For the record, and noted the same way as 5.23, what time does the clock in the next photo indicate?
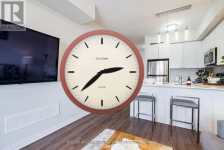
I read 2.38
